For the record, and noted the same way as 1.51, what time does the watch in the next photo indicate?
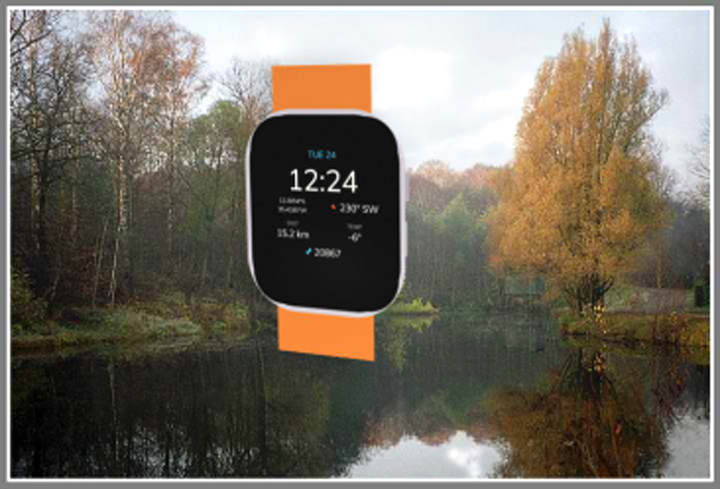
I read 12.24
